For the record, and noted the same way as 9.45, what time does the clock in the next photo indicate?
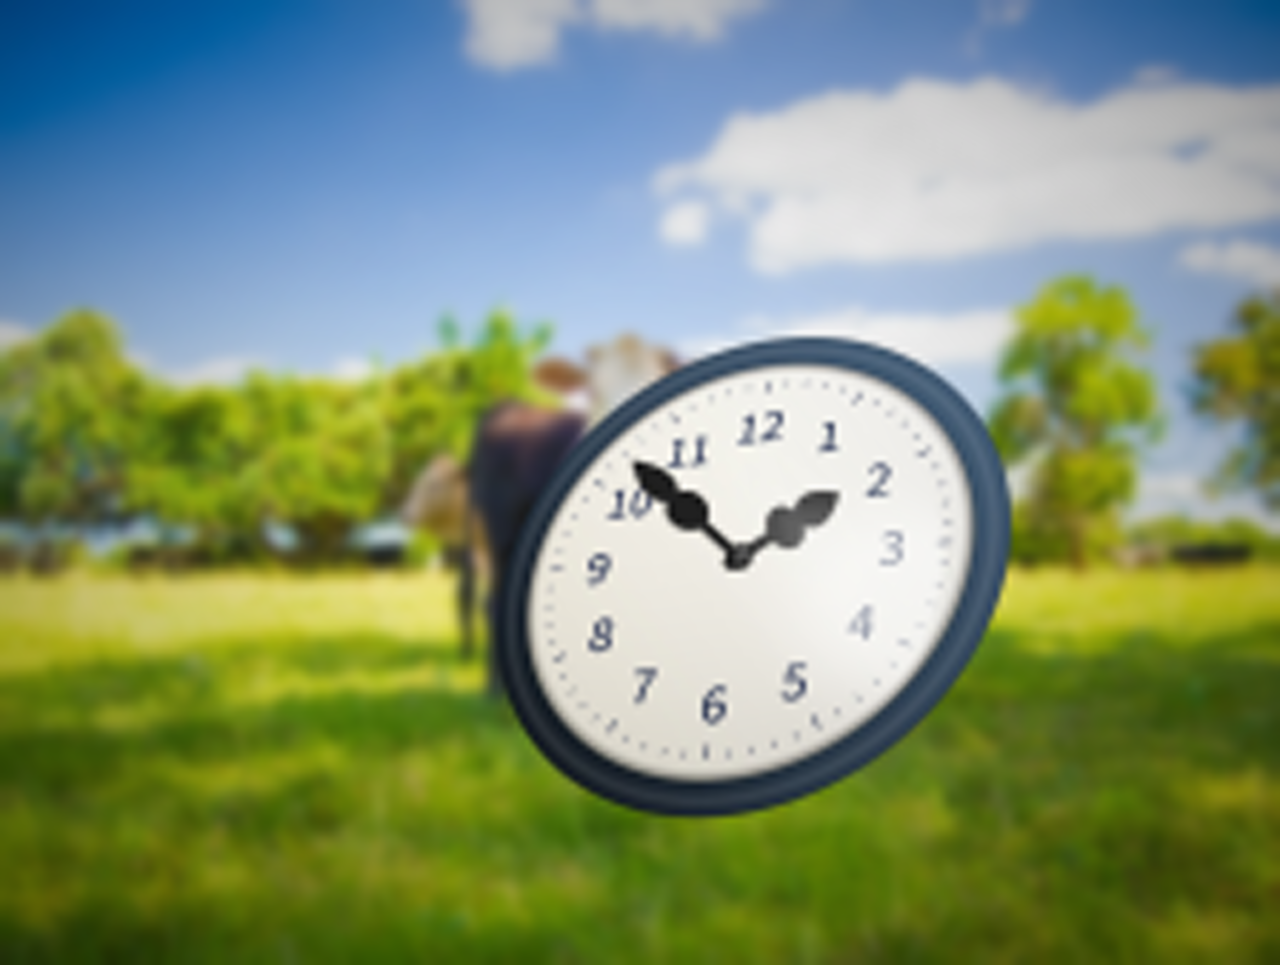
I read 1.52
